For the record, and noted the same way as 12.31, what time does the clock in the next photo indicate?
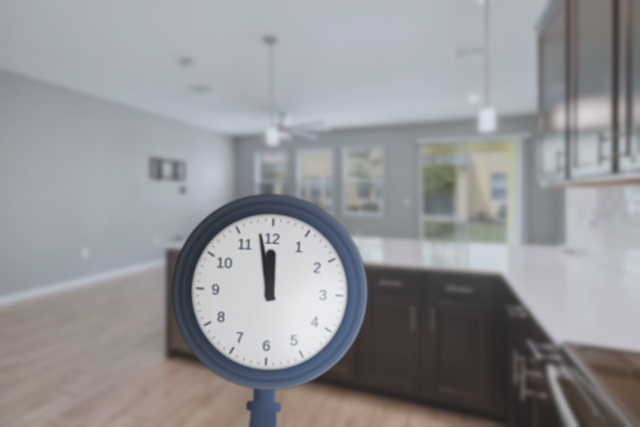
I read 11.58
